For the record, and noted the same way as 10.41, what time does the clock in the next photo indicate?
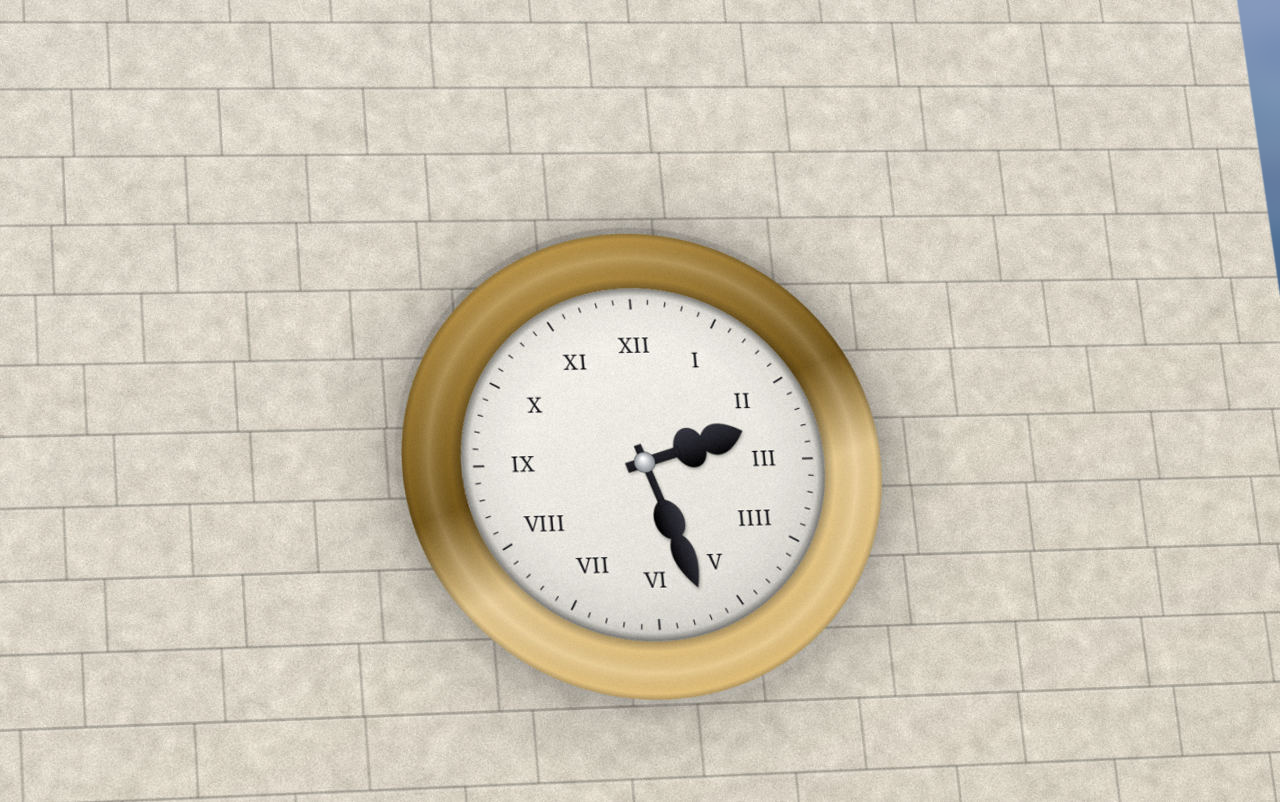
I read 2.27
